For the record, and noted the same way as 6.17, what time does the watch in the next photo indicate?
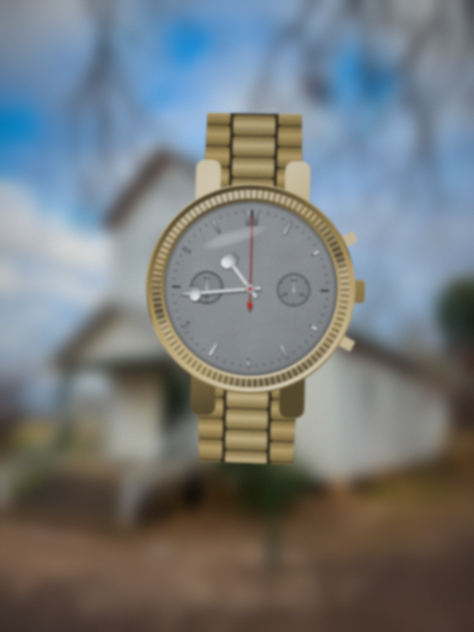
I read 10.44
